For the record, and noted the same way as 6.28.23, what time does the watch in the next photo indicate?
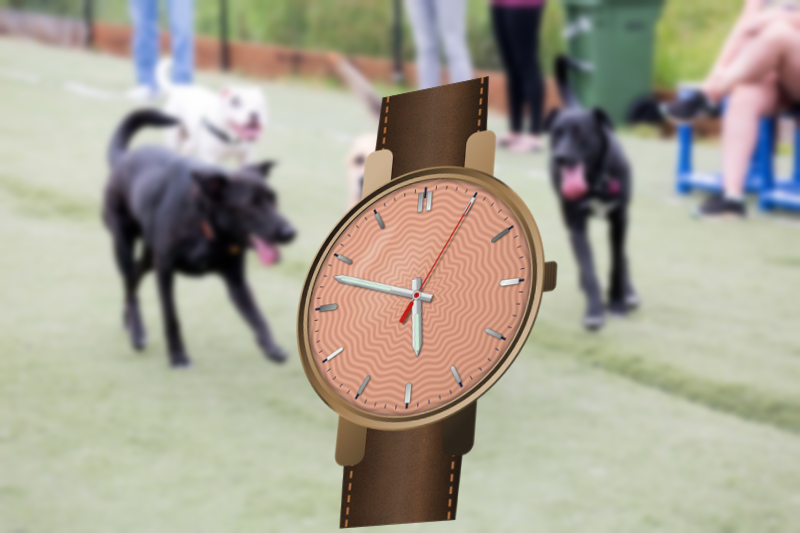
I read 5.48.05
